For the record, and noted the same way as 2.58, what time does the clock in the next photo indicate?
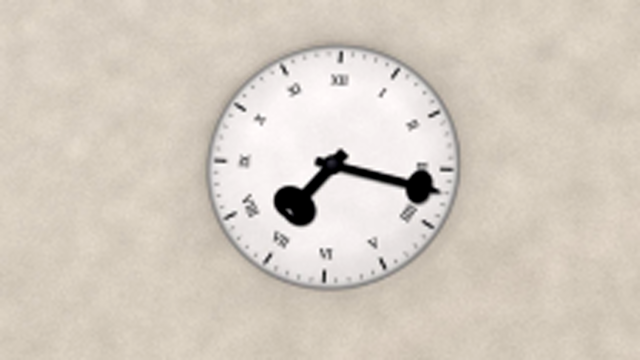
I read 7.17
